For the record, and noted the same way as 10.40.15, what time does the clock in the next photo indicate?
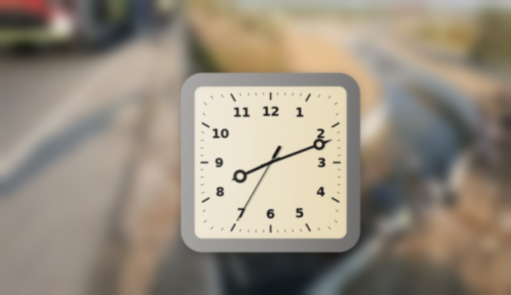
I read 8.11.35
